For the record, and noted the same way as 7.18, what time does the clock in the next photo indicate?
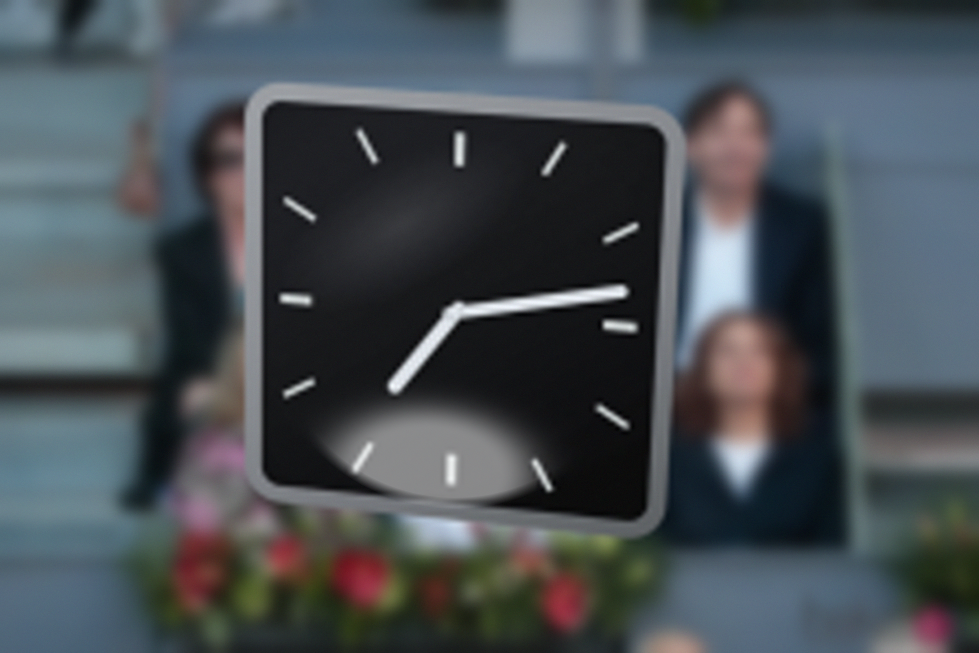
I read 7.13
